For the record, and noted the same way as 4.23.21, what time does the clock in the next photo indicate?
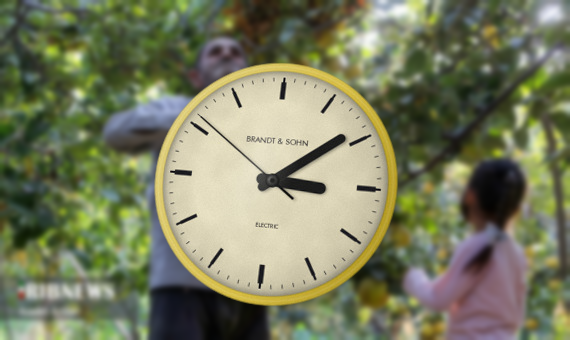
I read 3.08.51
